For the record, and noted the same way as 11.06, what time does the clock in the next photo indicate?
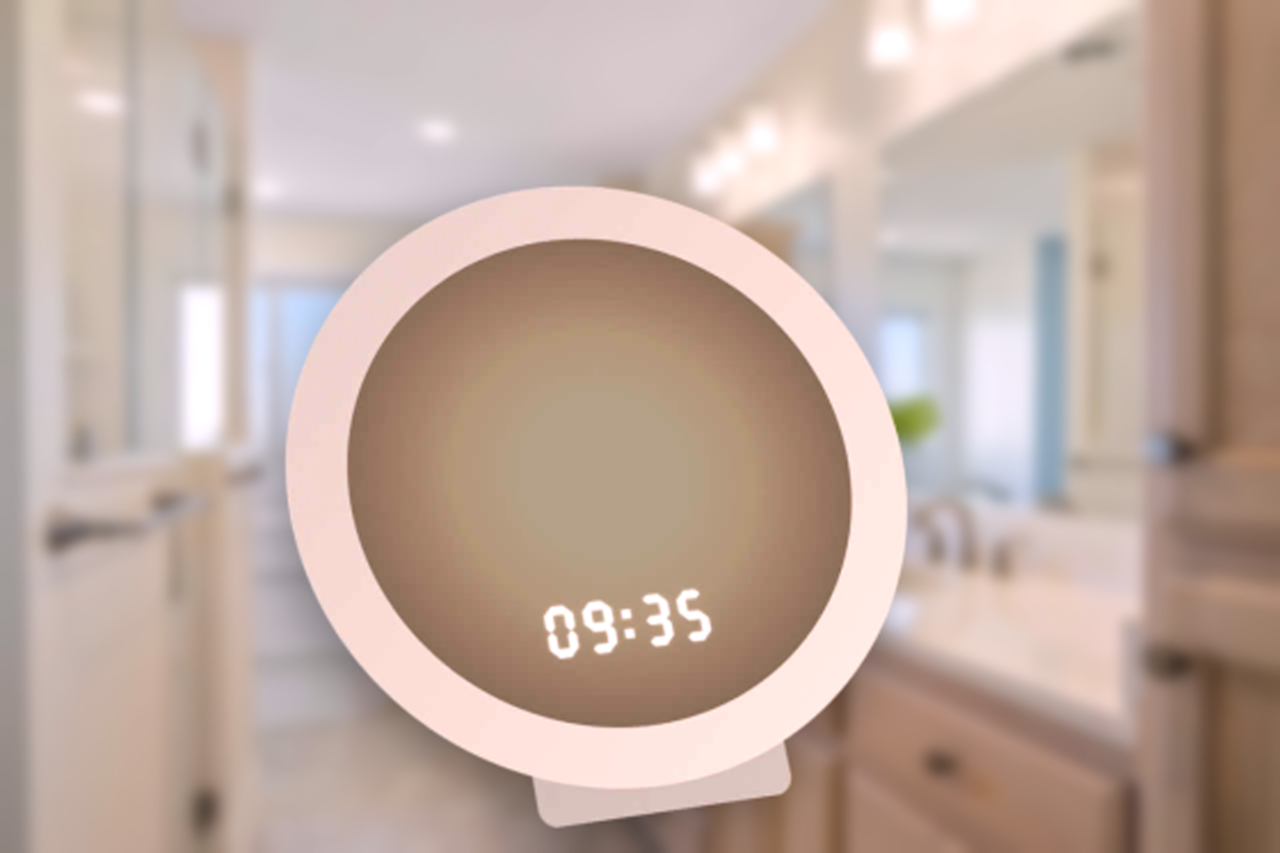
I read 9.35
